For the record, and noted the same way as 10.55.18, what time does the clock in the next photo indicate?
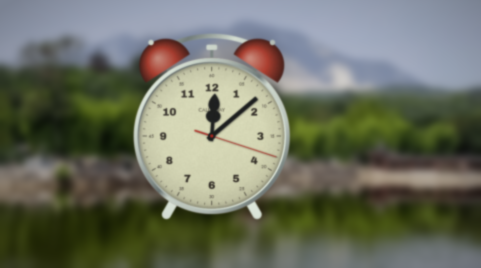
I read 12.08.18
